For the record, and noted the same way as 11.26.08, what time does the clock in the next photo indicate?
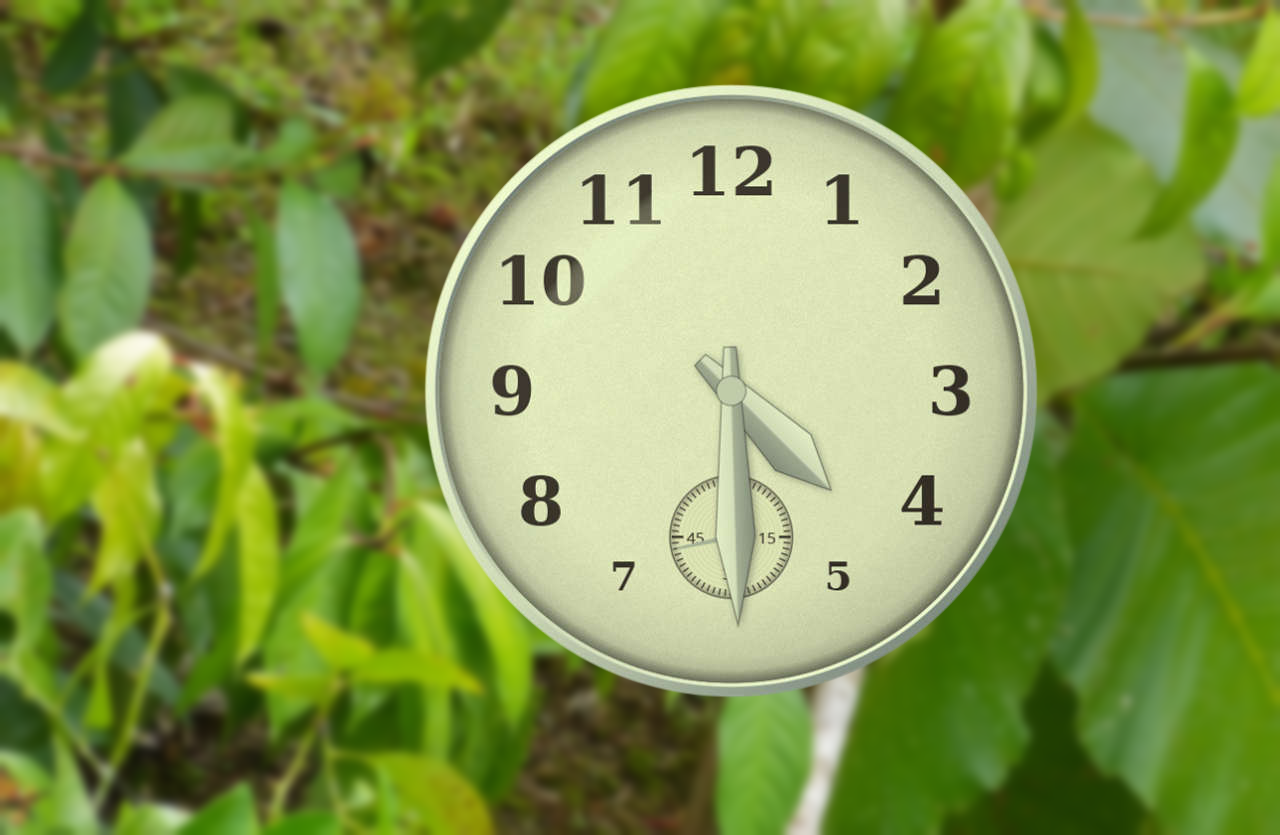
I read 4.29.43
